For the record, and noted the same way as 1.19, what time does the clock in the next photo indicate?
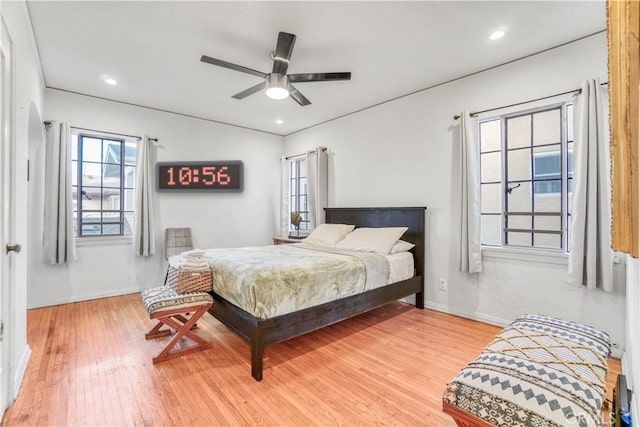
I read 10.56
